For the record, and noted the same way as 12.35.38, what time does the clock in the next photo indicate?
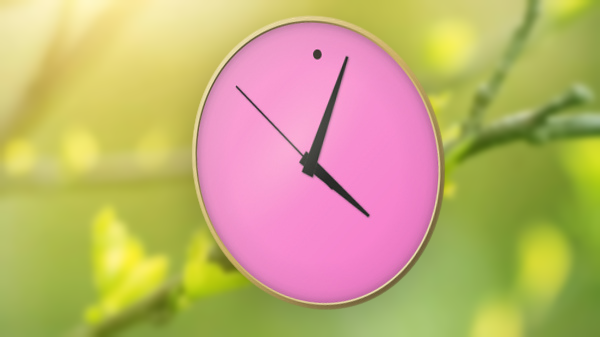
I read 4.02.51
